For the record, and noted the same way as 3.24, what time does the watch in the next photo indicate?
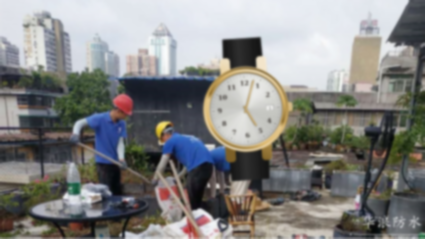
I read 5.03
